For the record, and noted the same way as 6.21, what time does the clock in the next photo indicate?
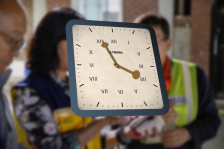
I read 3.56
